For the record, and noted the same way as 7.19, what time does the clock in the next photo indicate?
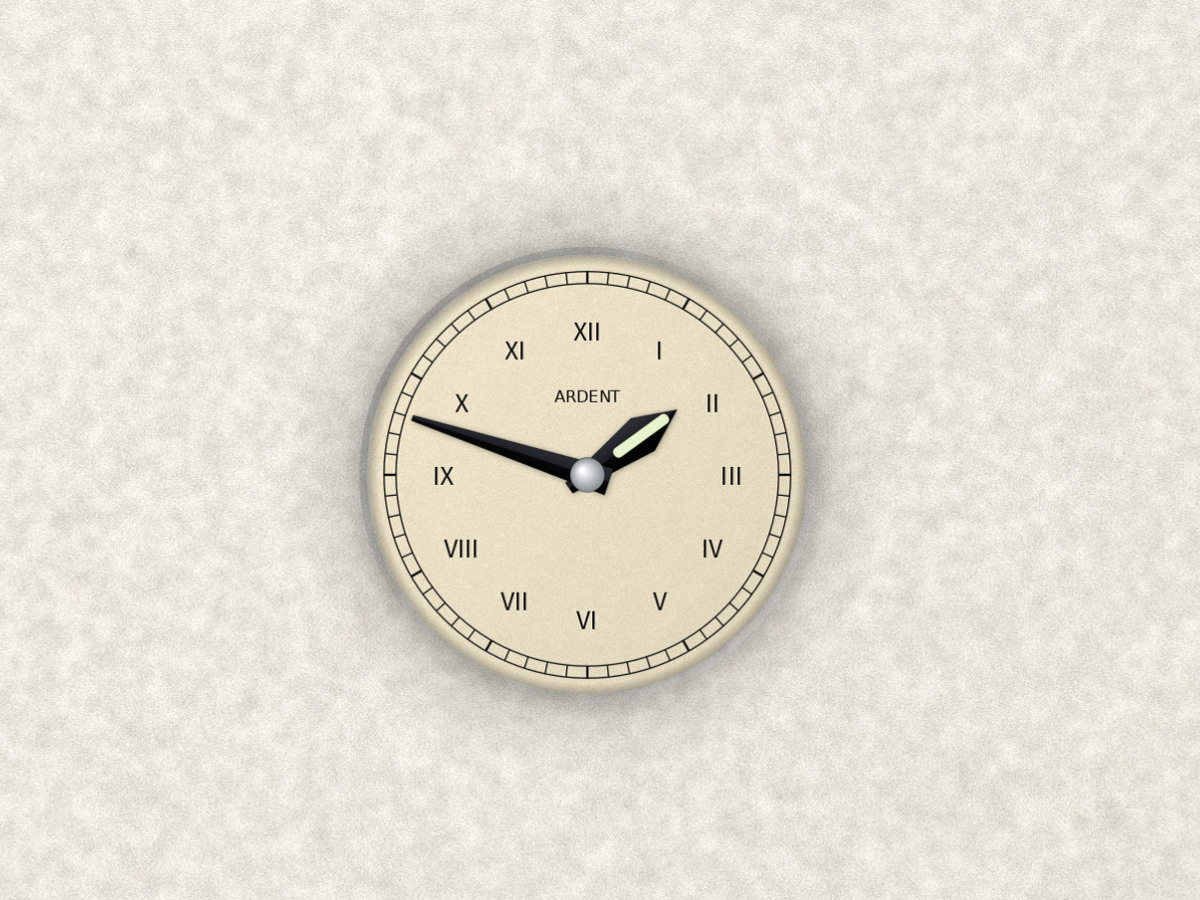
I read 1.48
